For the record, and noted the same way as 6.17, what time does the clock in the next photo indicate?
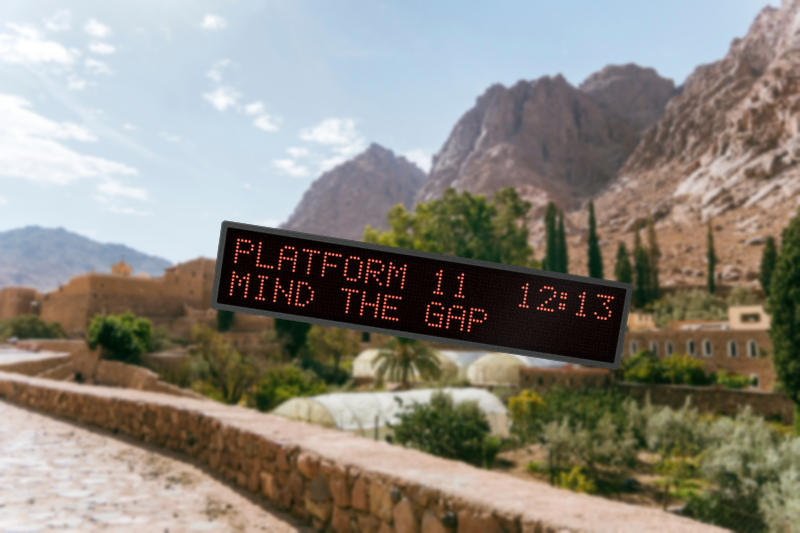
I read 12.13
